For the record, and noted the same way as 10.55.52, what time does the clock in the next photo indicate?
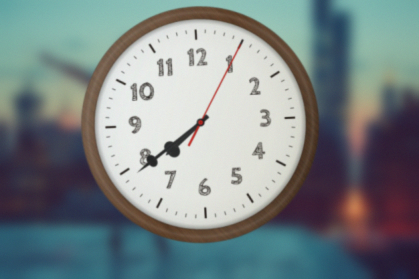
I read 7.39.05
